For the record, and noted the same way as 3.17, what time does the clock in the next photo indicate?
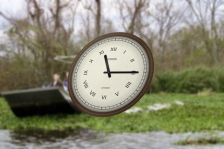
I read 11.15
